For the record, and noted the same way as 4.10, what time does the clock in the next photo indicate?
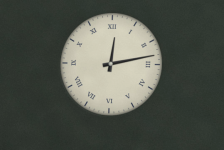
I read 12.13
